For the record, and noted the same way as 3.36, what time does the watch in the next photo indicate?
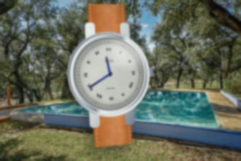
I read 11.40
